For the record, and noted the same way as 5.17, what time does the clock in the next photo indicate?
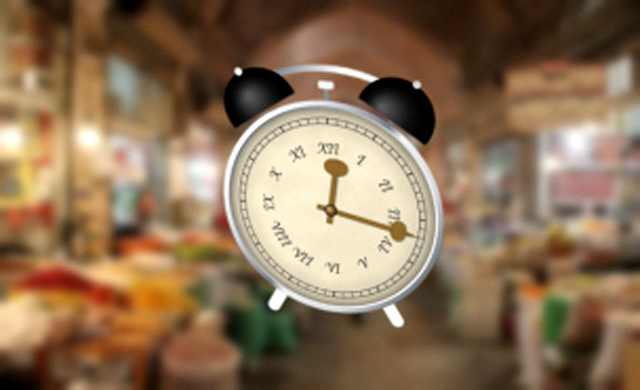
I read 12.17
